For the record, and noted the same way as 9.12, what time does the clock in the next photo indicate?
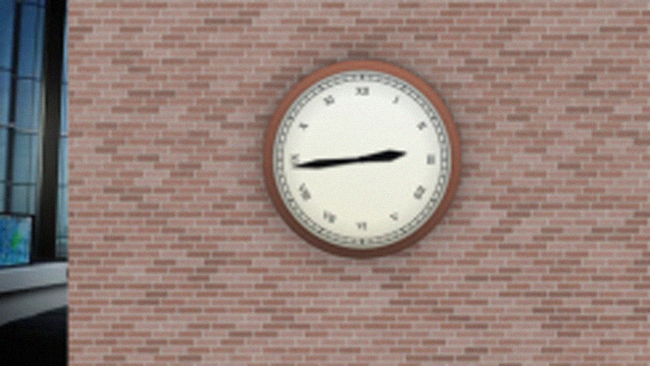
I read 2.44
